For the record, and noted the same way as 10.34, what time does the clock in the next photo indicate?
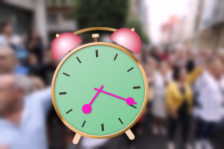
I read 7.19
